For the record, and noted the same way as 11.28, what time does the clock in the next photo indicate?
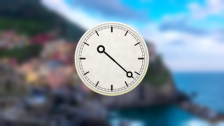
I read 10.22
